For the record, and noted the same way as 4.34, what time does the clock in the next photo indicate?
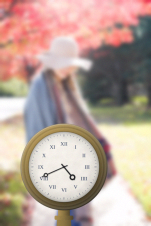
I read 4.41
